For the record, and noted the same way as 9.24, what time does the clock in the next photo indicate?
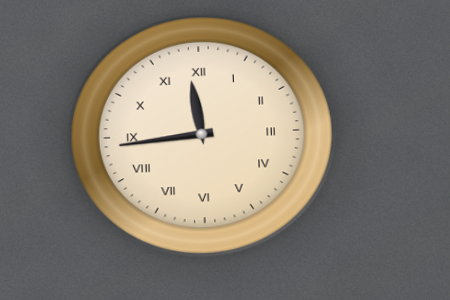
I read 11.44
